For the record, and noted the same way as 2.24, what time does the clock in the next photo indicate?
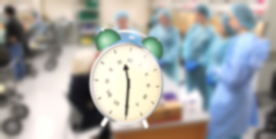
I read 11.30
